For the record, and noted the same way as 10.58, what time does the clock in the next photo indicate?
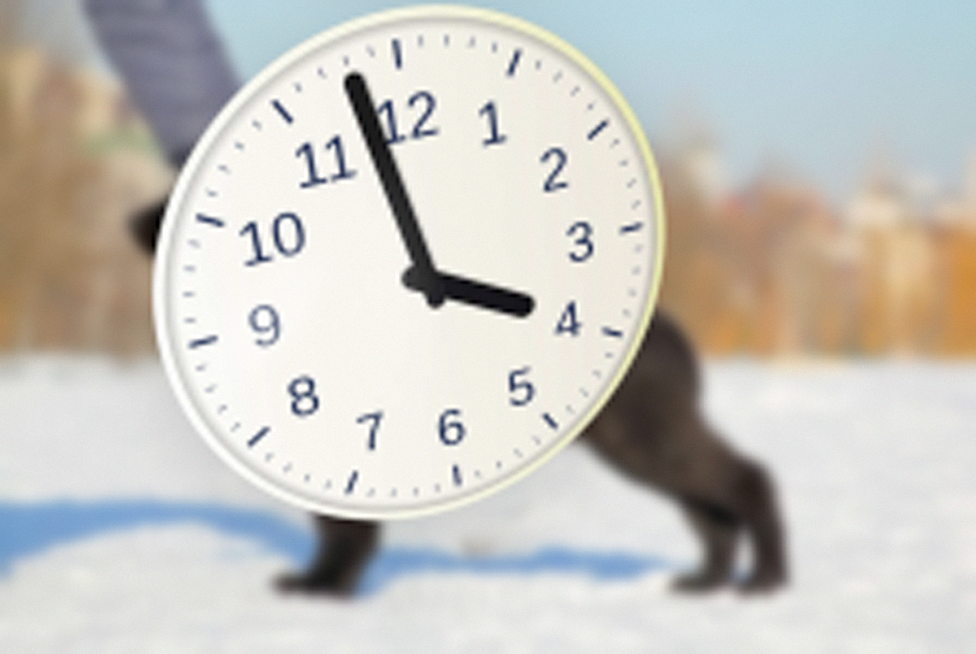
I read 3.58
